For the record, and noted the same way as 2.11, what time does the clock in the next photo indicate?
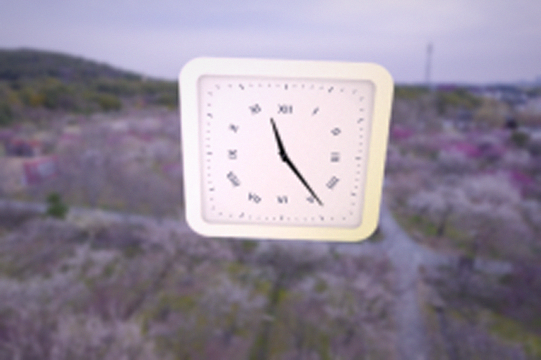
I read 11.24
